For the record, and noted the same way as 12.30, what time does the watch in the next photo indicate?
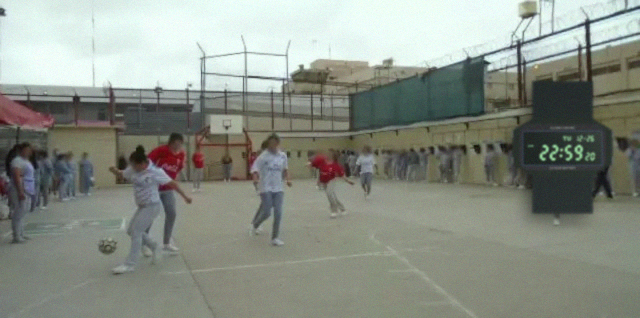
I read 22.59
